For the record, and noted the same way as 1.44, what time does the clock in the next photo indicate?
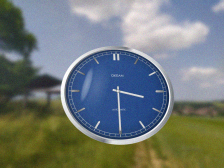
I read 3.30
